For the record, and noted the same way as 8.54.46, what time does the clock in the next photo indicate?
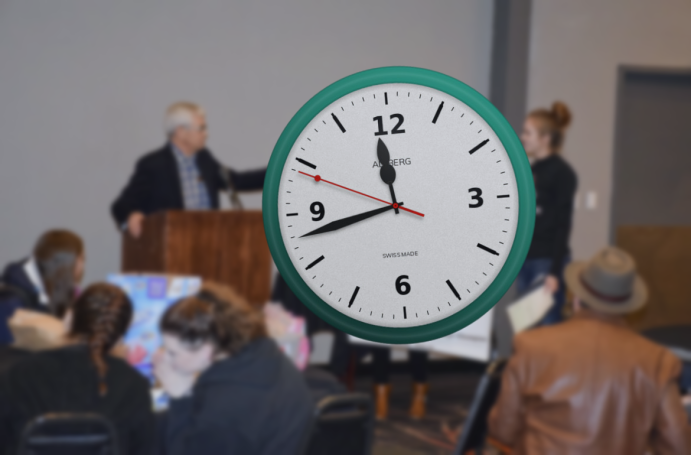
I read 11.42.49
